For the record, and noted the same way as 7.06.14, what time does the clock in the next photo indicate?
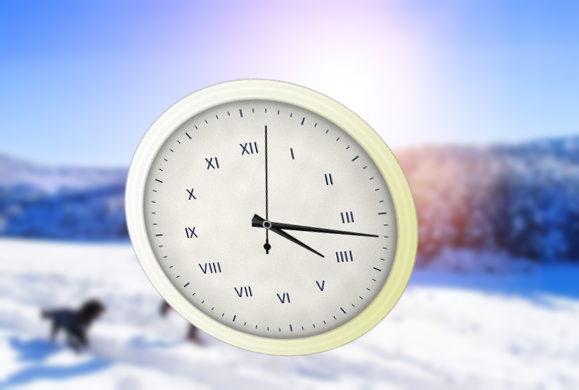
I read 4.17.02
